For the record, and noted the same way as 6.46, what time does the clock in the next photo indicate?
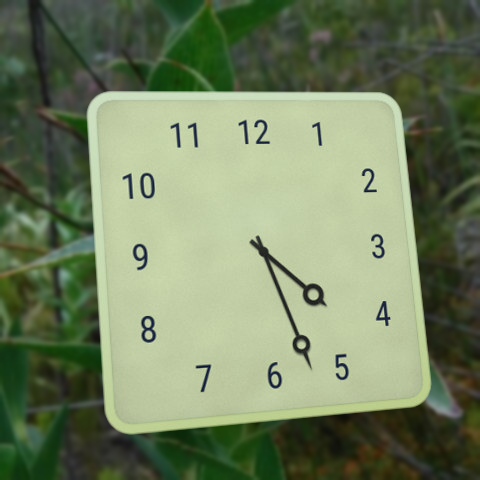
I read 4.27
